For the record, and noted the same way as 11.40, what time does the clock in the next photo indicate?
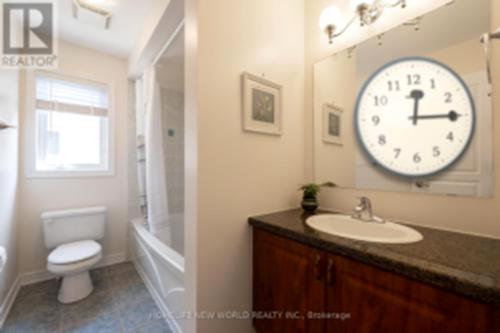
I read 12.15
